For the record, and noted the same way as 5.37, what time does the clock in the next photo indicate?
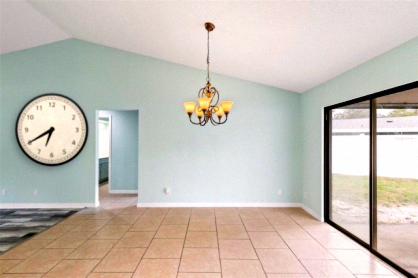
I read 6.40
